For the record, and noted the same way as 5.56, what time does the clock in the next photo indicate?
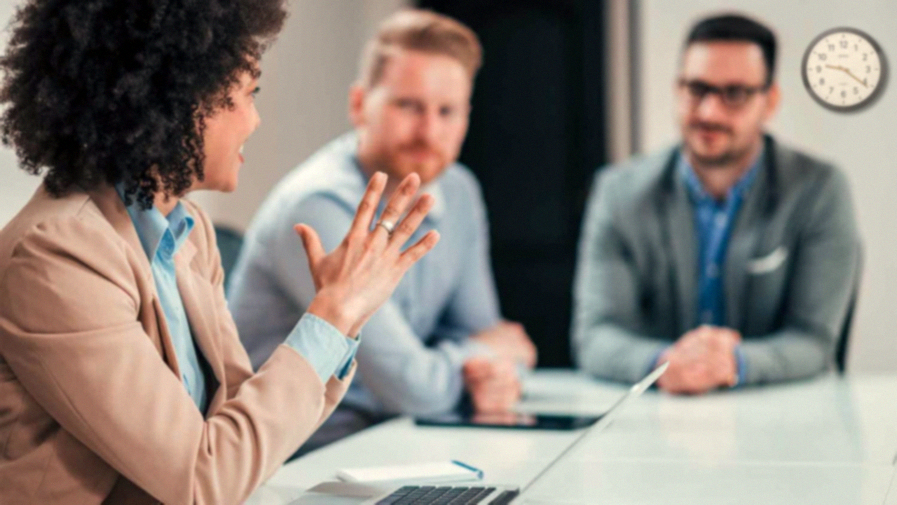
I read 9.21
